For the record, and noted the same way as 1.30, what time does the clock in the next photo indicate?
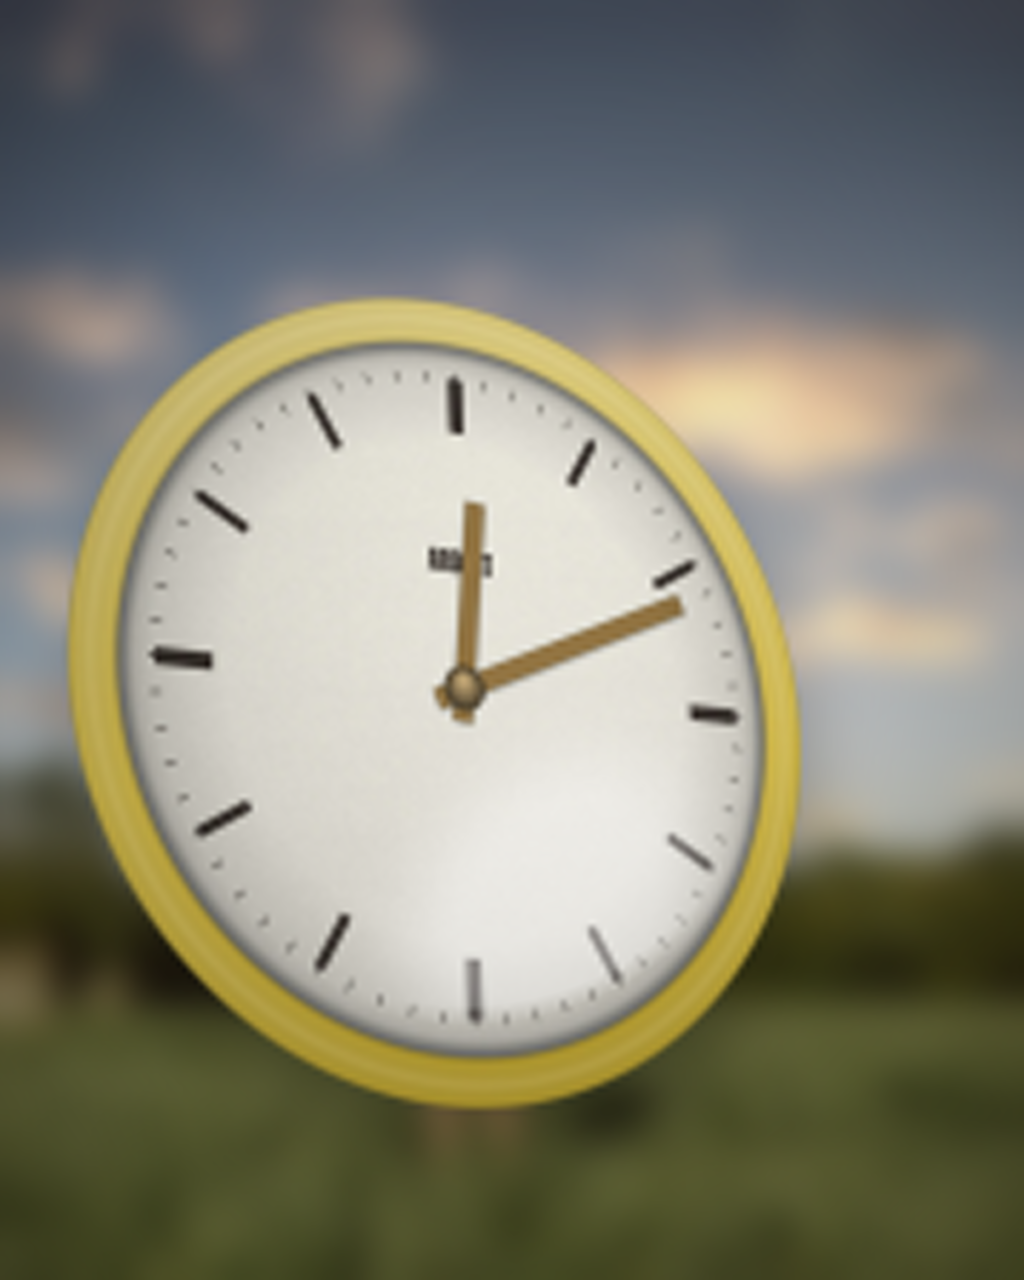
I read 12.11
